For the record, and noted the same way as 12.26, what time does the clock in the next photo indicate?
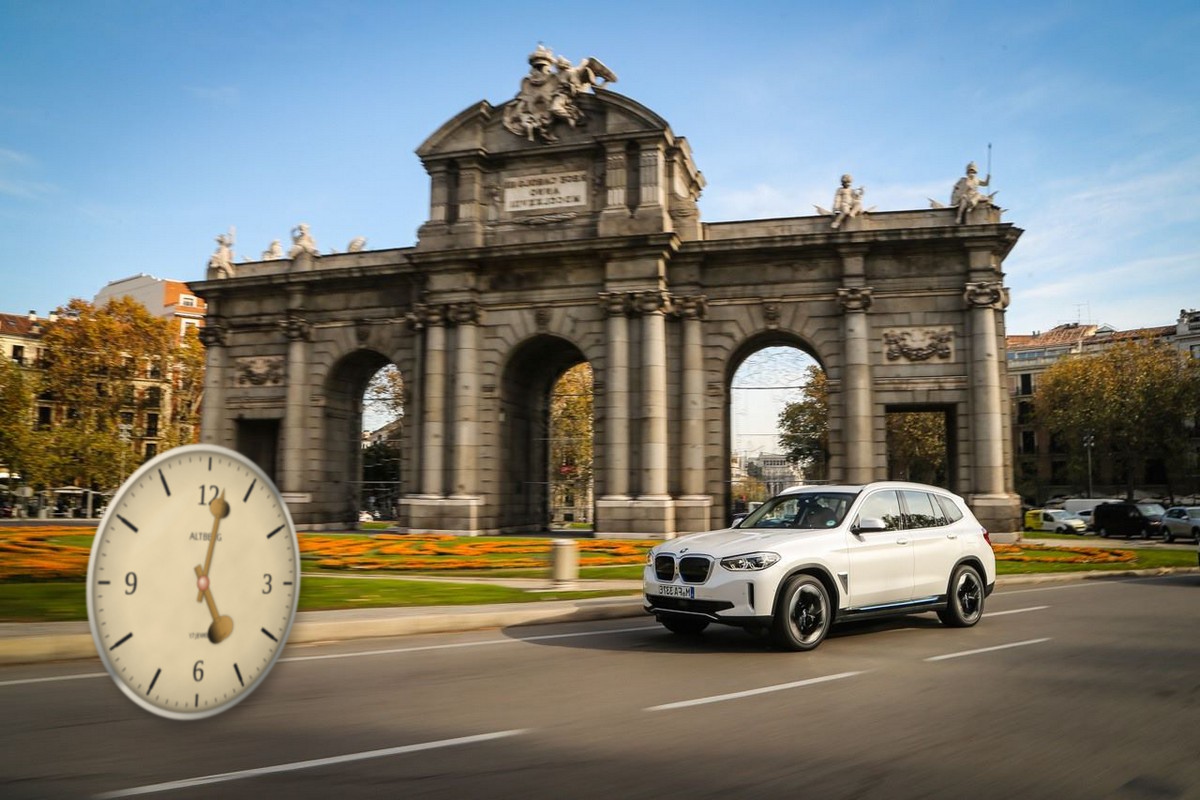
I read 5.02
